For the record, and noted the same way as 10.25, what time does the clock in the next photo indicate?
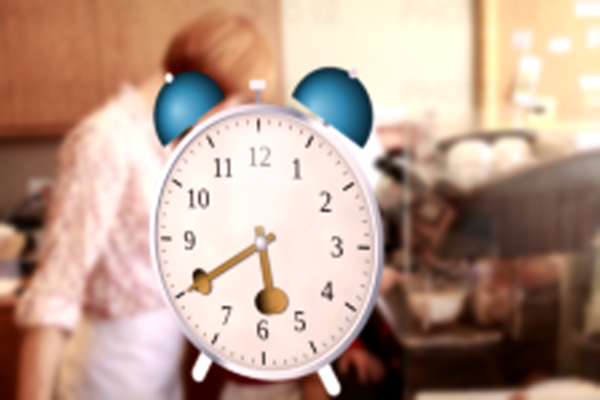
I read 5.40
